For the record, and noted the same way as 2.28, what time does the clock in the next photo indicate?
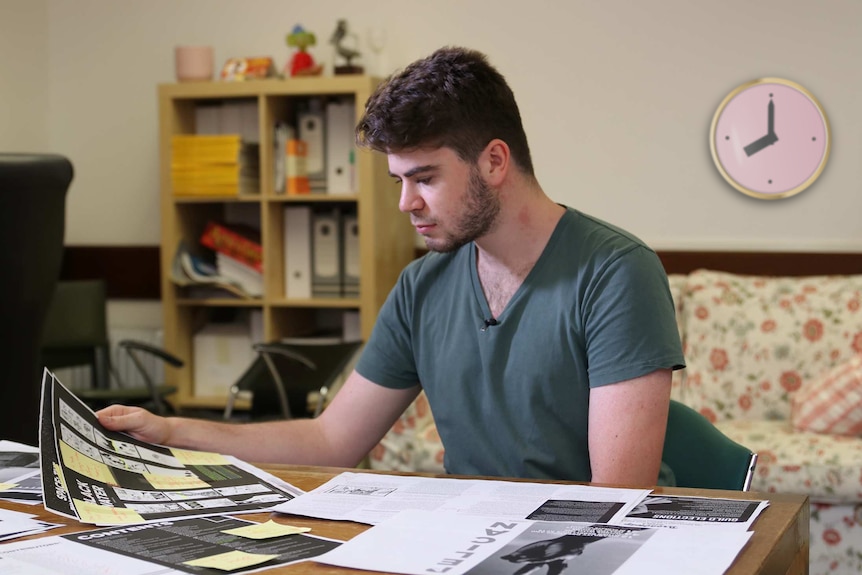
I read 8.00
